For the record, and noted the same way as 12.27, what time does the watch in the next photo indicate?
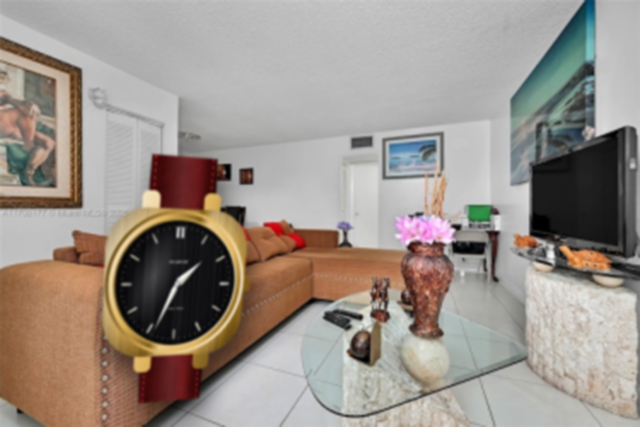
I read 1.34
